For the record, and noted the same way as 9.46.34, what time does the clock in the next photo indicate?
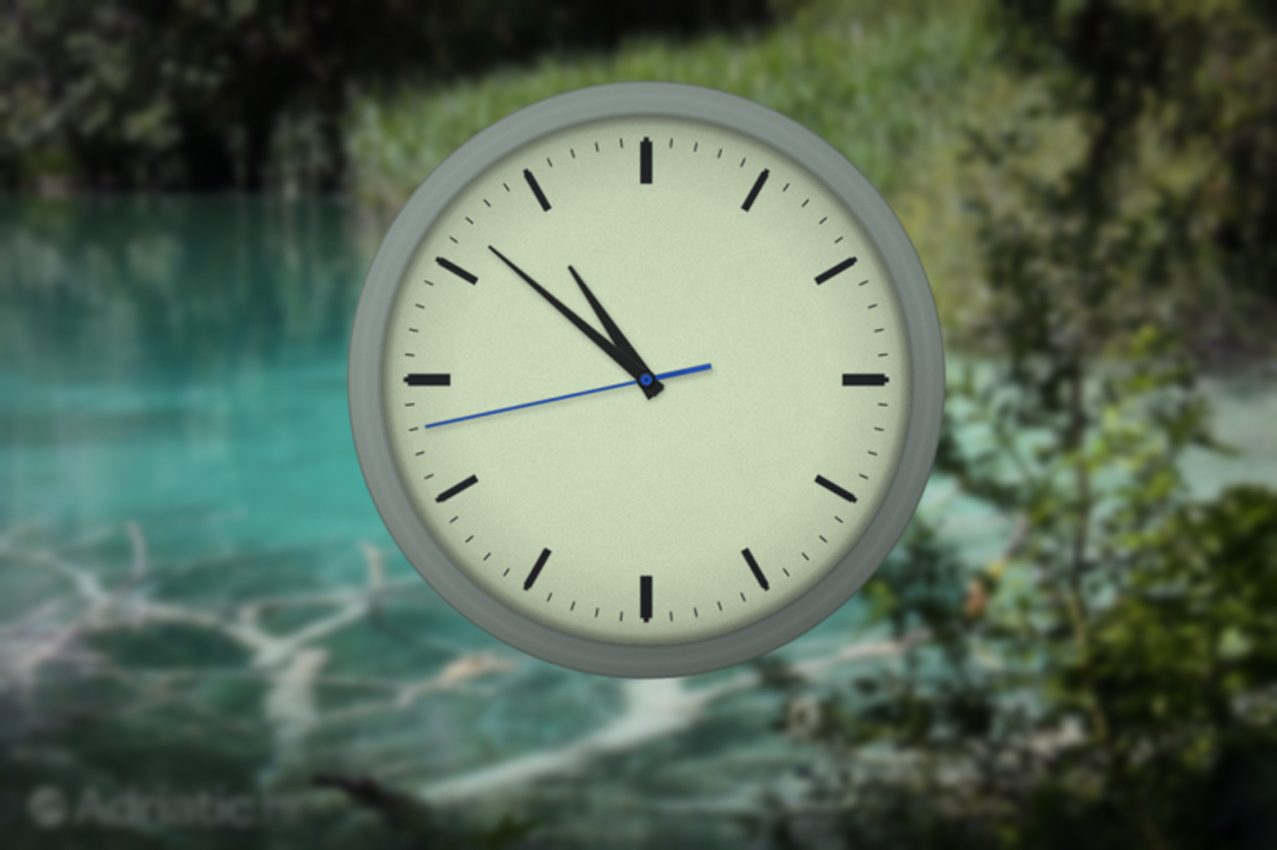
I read 10.51.43
